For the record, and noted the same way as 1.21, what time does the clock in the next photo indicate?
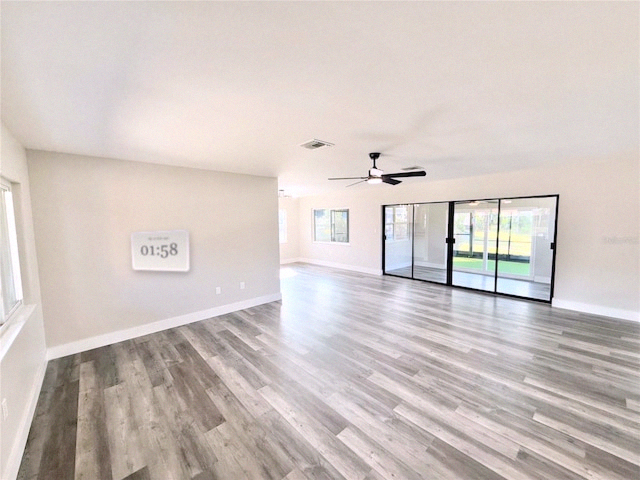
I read 1.58
